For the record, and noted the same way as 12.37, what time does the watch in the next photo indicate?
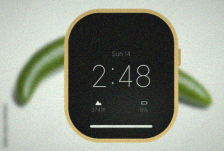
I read 2.48
